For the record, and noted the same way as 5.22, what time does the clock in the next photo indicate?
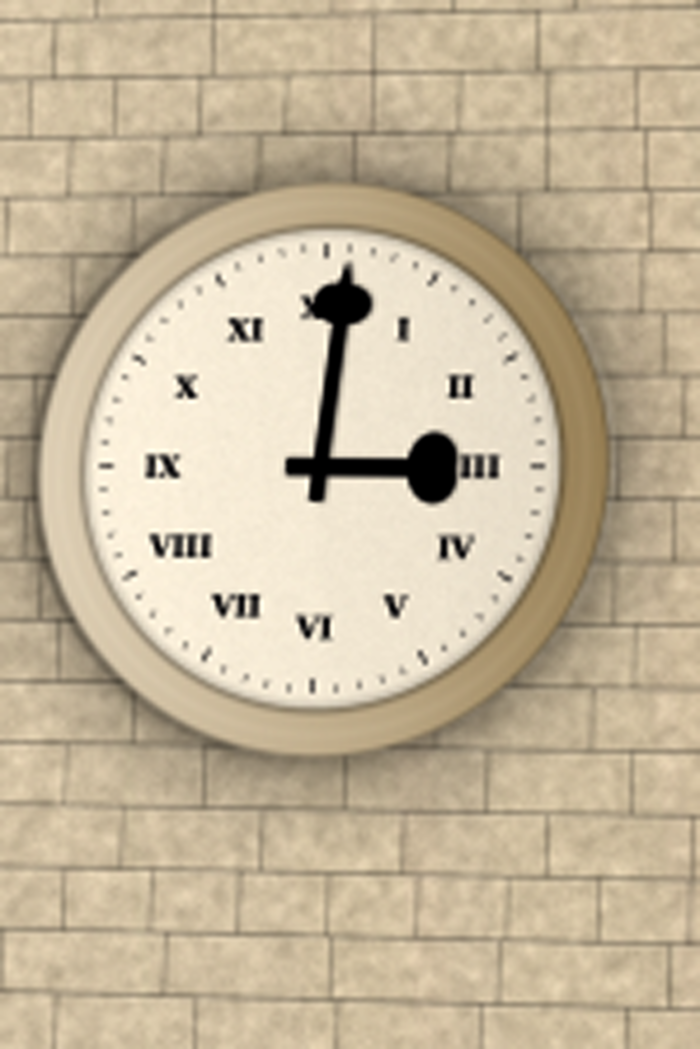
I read 3.01
